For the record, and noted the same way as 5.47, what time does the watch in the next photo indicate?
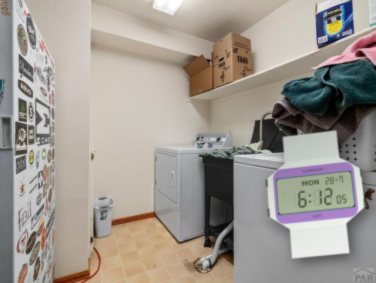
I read 6.12
